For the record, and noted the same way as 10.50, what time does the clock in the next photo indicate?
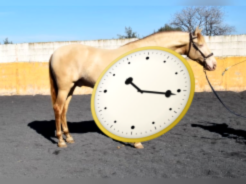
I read 10.16
